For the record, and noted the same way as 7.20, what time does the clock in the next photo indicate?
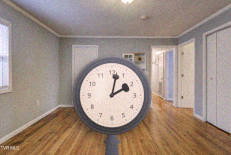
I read 2.02
